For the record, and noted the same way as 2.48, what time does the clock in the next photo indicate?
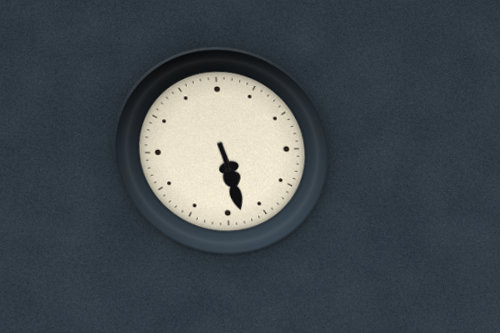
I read 5.28
